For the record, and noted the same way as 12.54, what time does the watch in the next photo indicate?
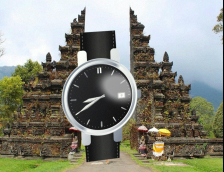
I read 8.40
